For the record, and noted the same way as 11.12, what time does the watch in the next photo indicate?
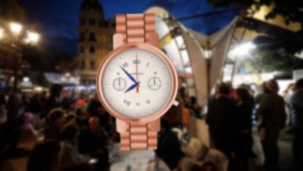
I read 7.53
